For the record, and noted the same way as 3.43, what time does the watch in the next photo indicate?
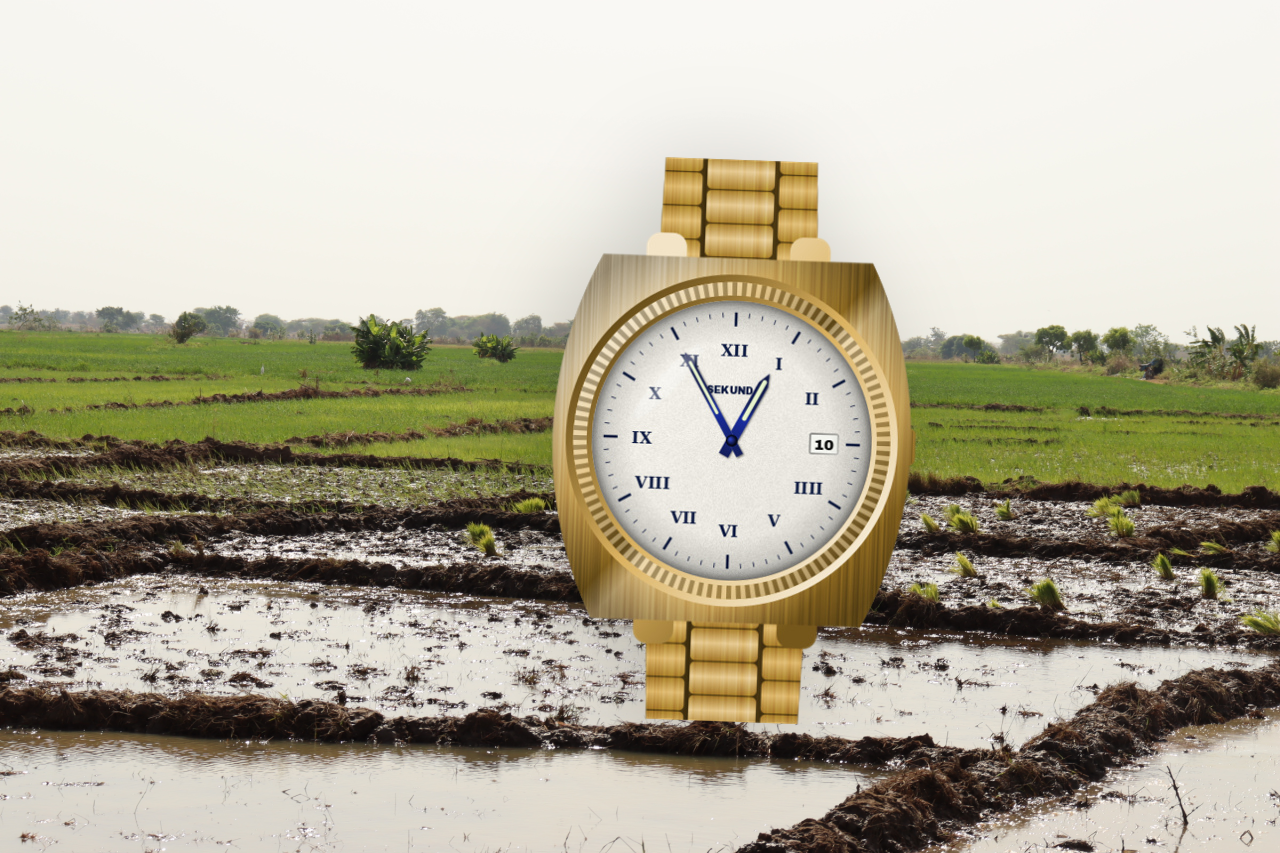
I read 12.55
